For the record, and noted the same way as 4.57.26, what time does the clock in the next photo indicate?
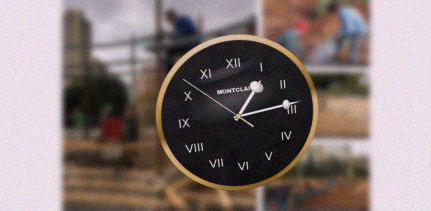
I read 1.13.52
